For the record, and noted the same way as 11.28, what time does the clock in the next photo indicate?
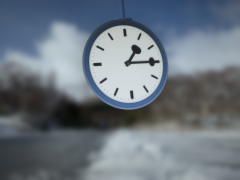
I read 1.15
